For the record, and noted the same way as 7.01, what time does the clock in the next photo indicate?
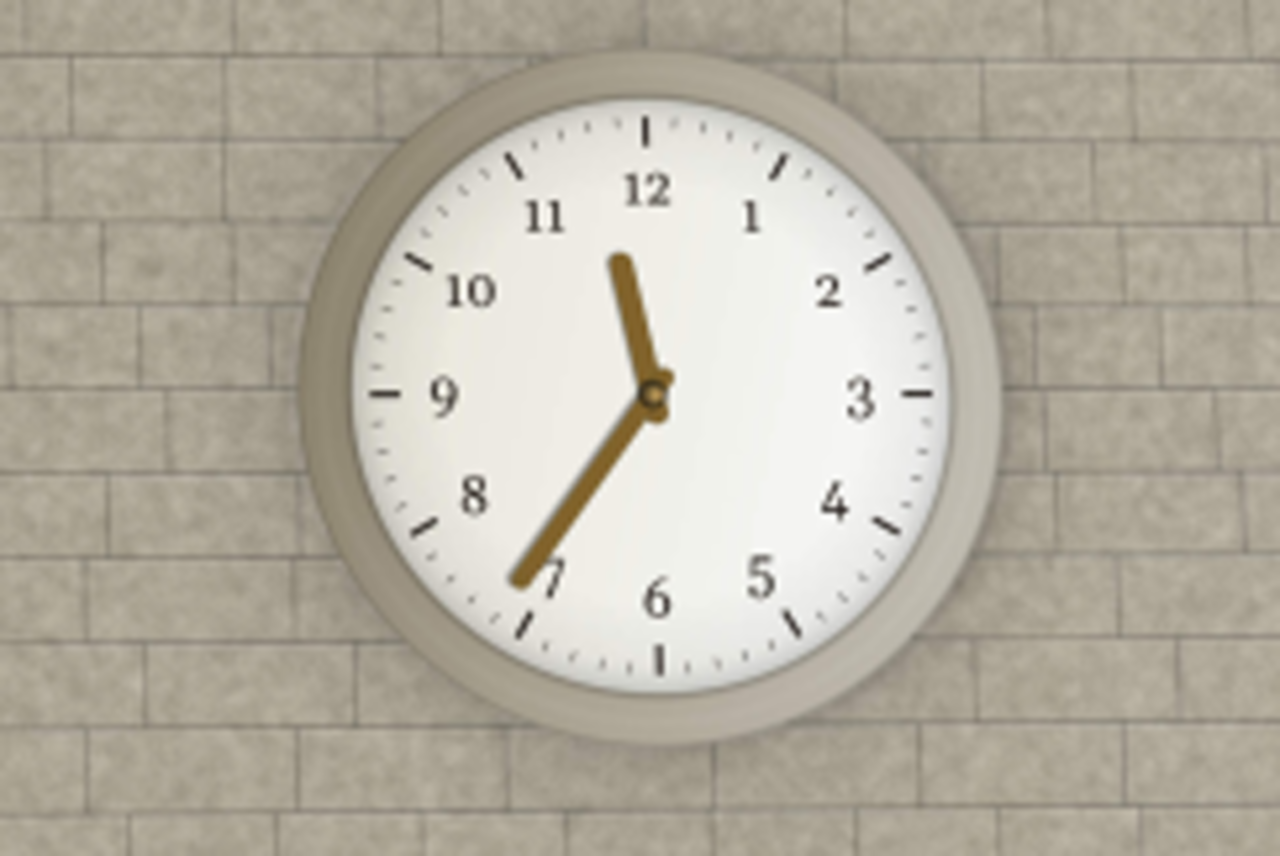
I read 11.36
